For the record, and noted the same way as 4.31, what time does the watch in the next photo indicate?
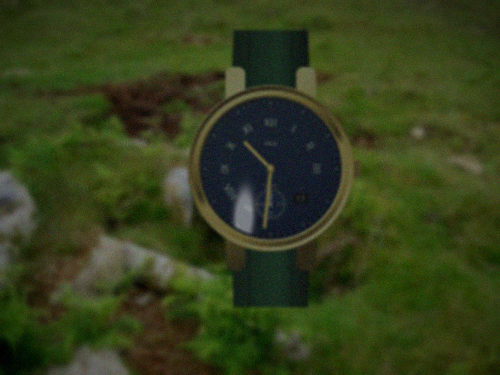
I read 10.31
